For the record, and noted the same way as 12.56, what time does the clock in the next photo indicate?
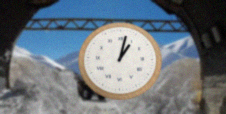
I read 1.02
